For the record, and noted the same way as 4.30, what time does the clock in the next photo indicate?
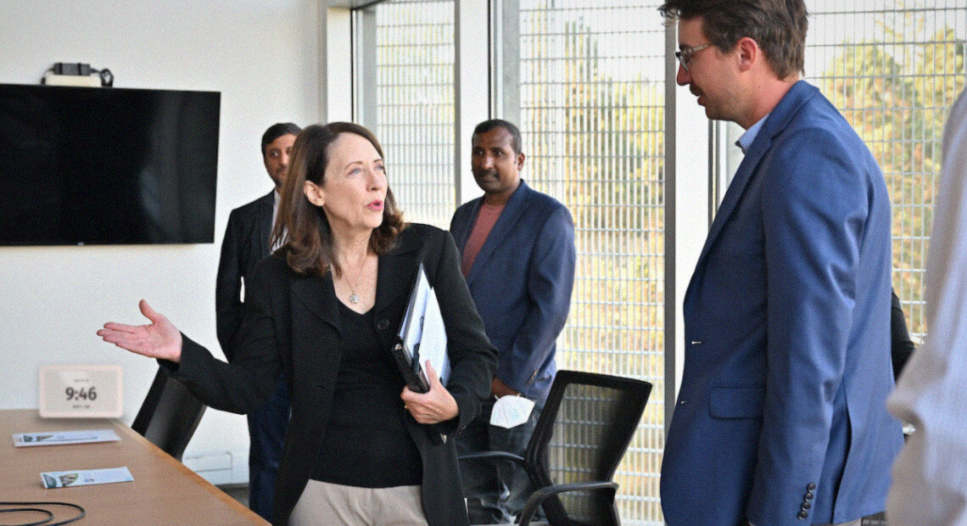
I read 9.46
